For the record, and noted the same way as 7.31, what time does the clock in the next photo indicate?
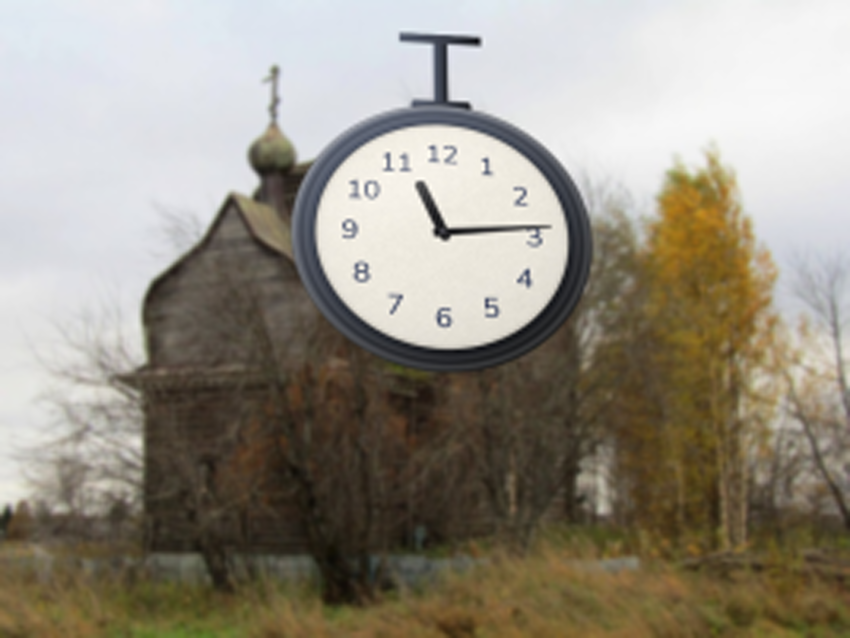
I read 11.14
